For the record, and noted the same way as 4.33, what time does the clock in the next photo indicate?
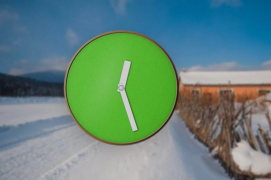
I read 12.27
